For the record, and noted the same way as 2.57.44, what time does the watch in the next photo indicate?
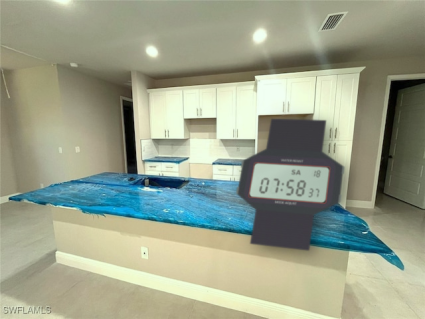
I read 7.58.37
